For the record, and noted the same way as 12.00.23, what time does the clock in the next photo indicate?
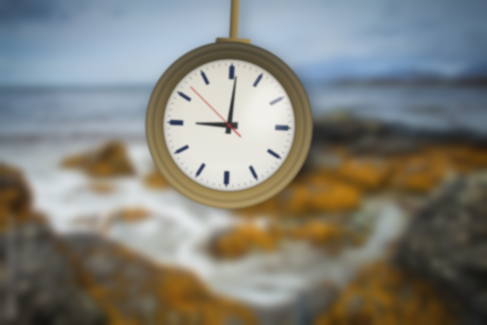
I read 9.00.52
